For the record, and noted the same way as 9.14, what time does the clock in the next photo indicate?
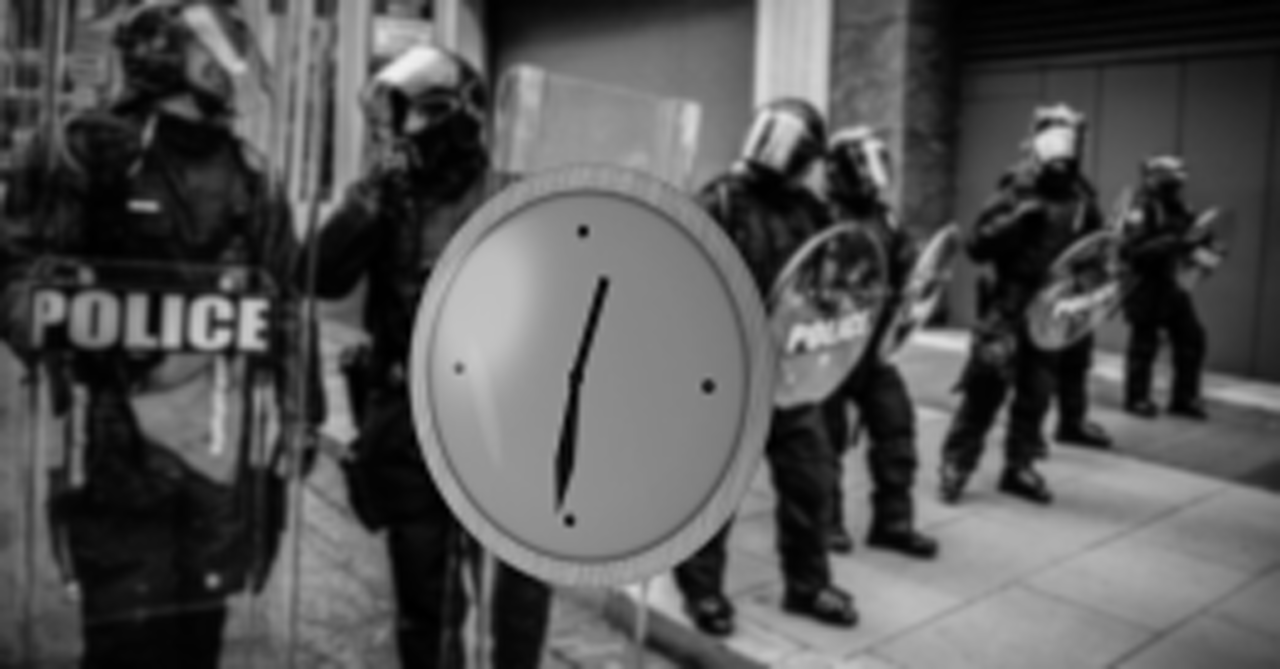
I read 12.31
